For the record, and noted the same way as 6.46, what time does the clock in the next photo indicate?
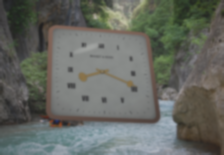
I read 8.19
